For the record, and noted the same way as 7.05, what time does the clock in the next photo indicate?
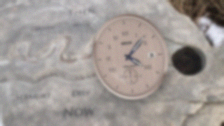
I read 4.08
